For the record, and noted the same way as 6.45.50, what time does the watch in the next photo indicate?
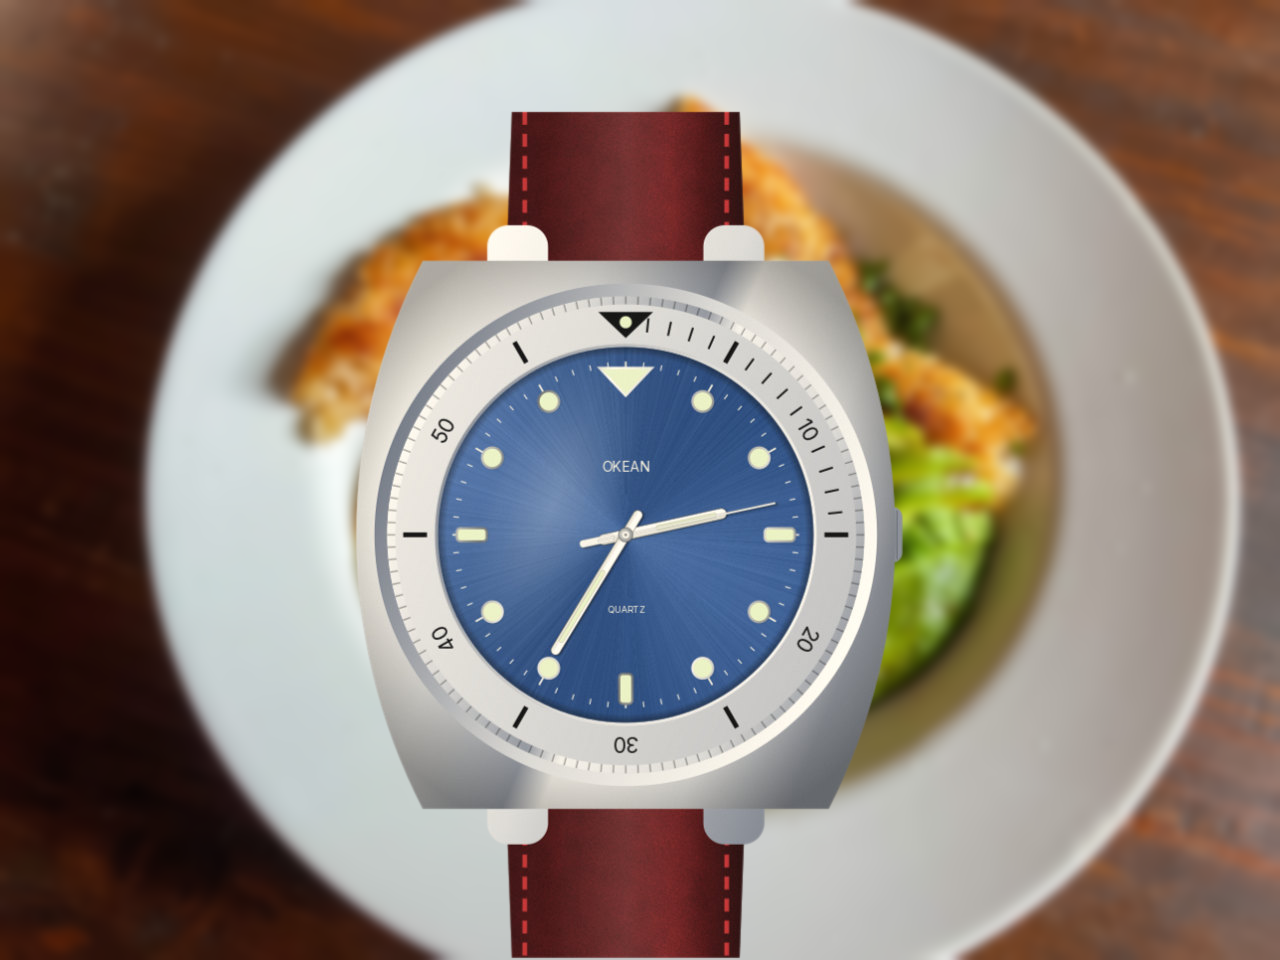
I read 2.35.13
